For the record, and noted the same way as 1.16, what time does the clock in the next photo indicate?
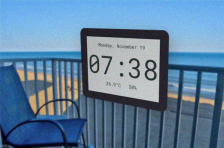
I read 7.38
